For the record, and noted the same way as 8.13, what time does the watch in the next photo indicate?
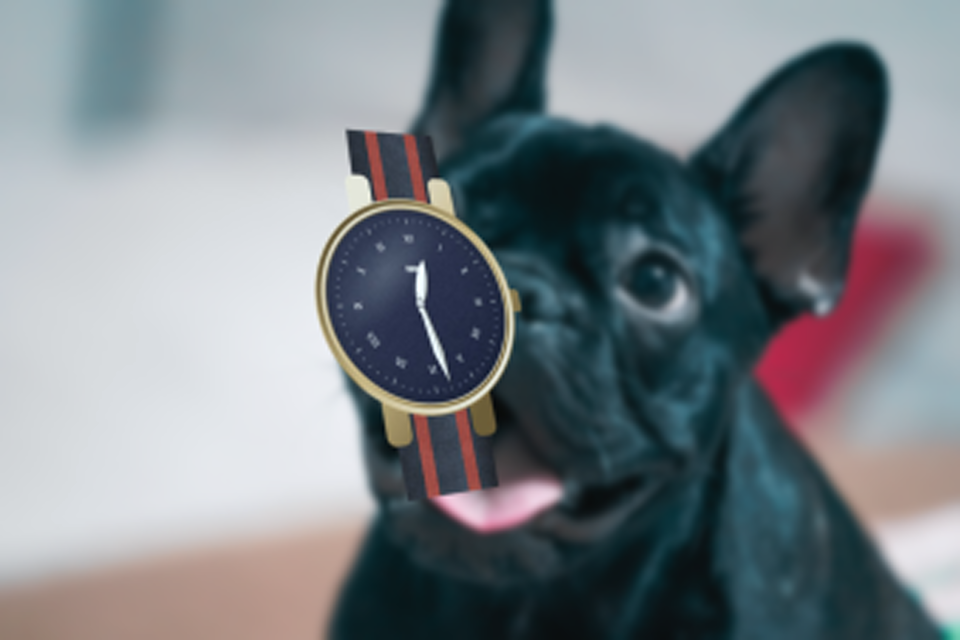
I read 12.28
